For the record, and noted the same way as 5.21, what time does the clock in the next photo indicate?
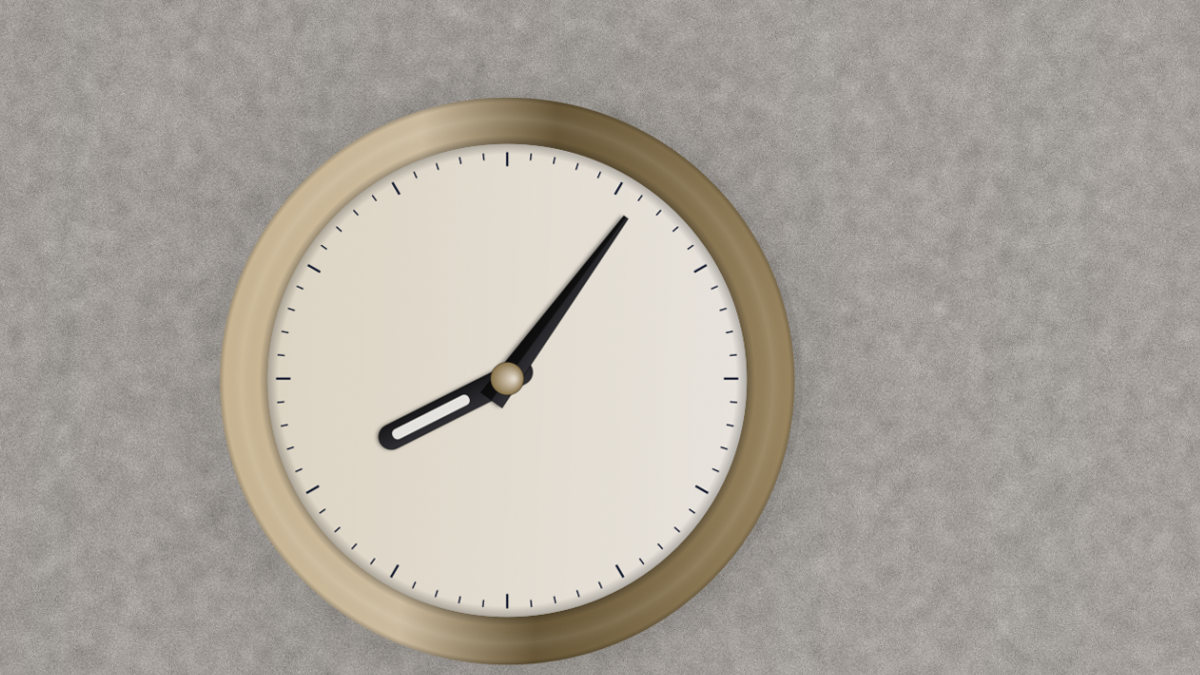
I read 8.06
